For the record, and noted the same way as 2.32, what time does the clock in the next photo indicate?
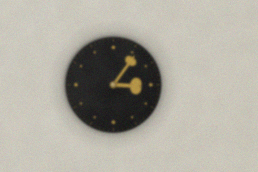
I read 3.06
